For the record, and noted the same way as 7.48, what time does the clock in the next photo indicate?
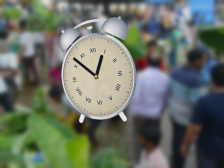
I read 12.52
